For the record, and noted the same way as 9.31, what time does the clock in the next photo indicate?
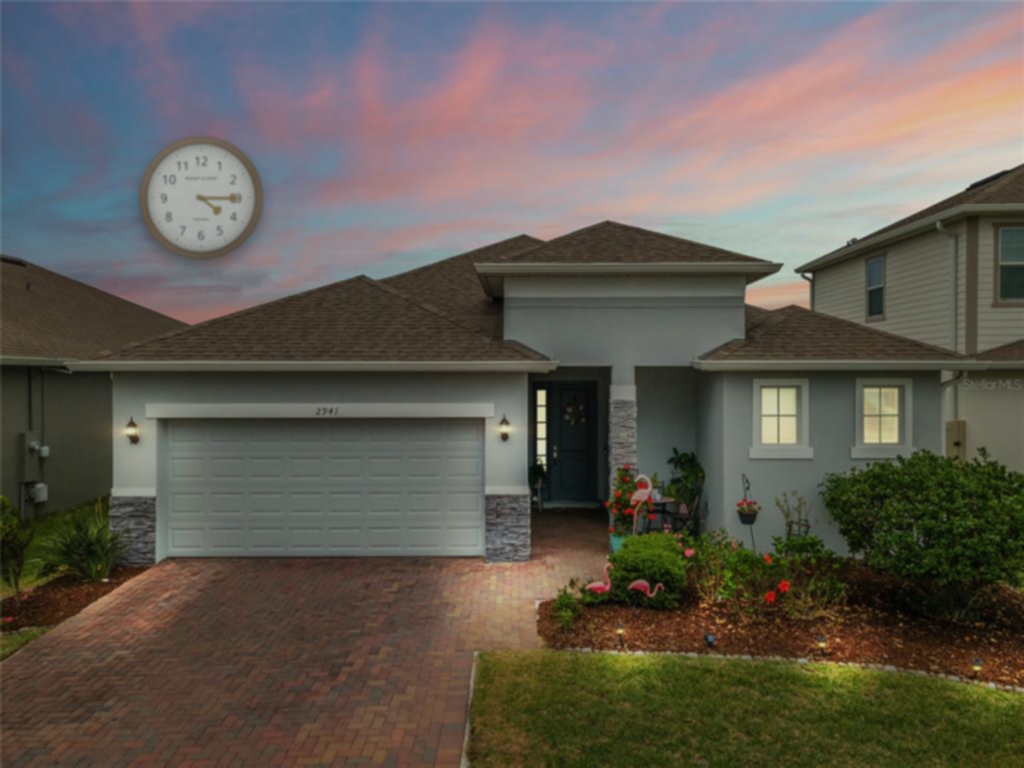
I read 4.15
